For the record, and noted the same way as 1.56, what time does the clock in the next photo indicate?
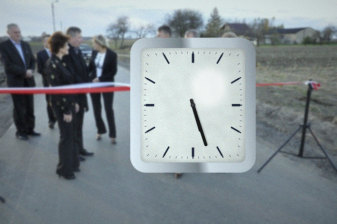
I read 5.27
